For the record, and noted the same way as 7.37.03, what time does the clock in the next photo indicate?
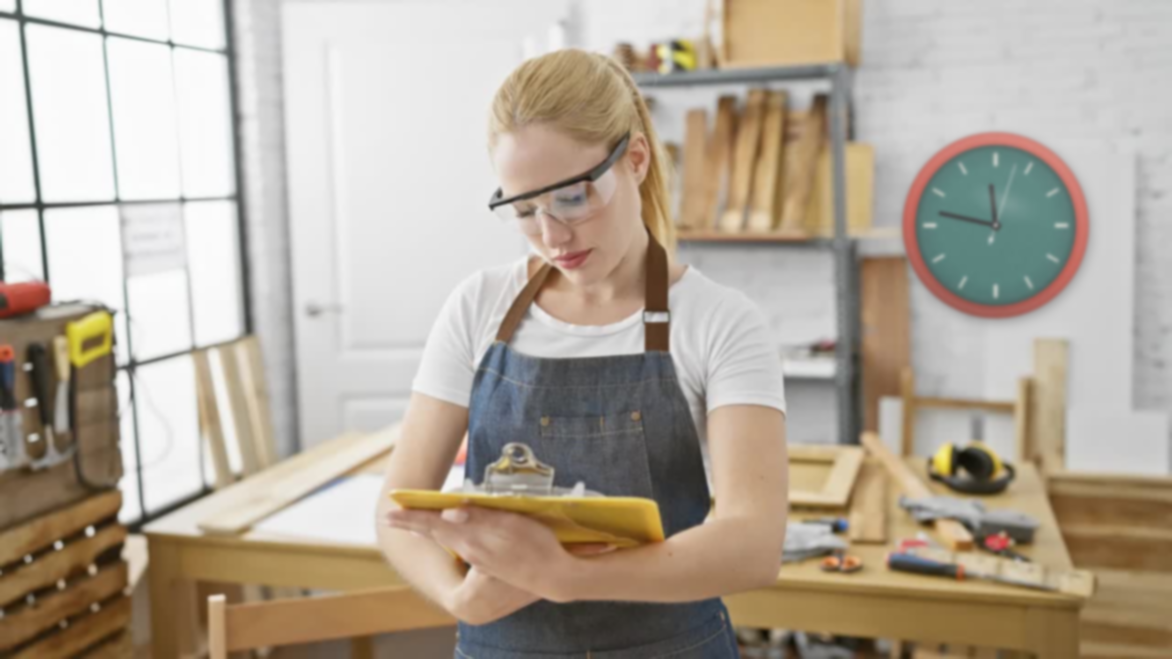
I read 11.47.03
